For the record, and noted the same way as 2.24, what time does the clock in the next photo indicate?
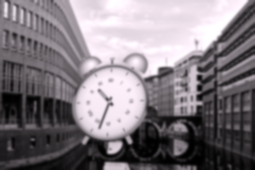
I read 10.33
